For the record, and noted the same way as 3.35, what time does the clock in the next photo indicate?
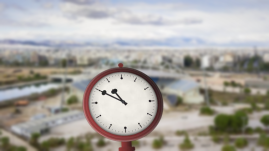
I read 10.50
